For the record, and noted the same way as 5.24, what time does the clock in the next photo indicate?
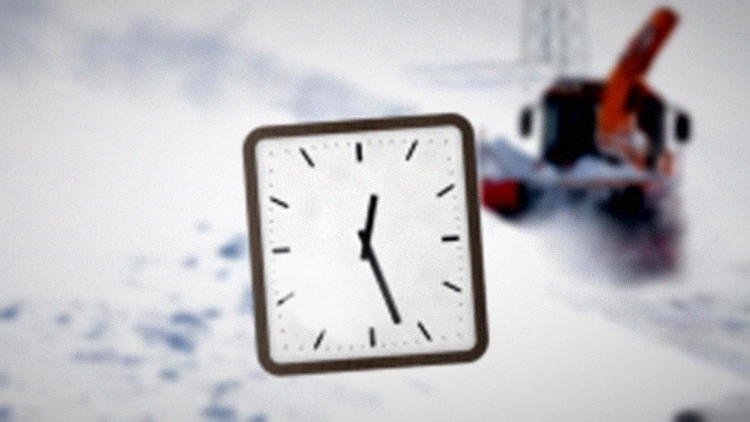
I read 12.27
